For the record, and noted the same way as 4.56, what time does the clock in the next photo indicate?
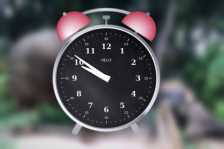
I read 9.51
